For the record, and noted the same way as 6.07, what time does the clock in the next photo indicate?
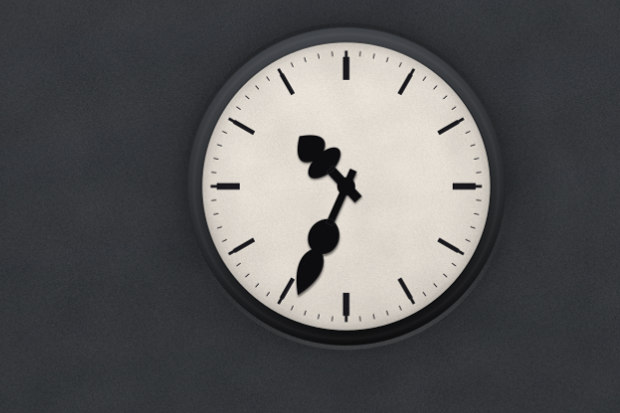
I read 10.34
